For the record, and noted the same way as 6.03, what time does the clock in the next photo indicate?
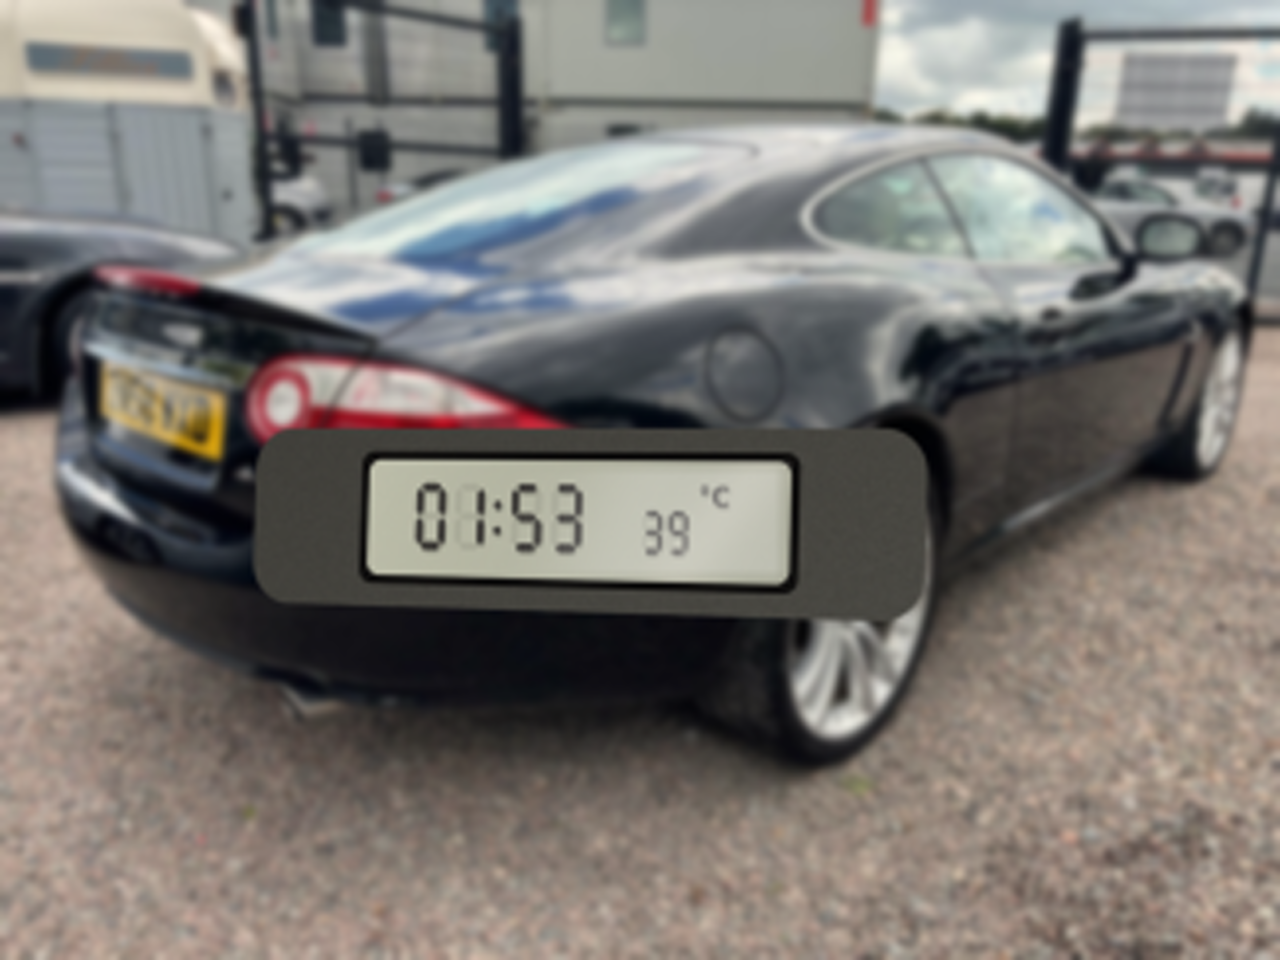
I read 1.53
